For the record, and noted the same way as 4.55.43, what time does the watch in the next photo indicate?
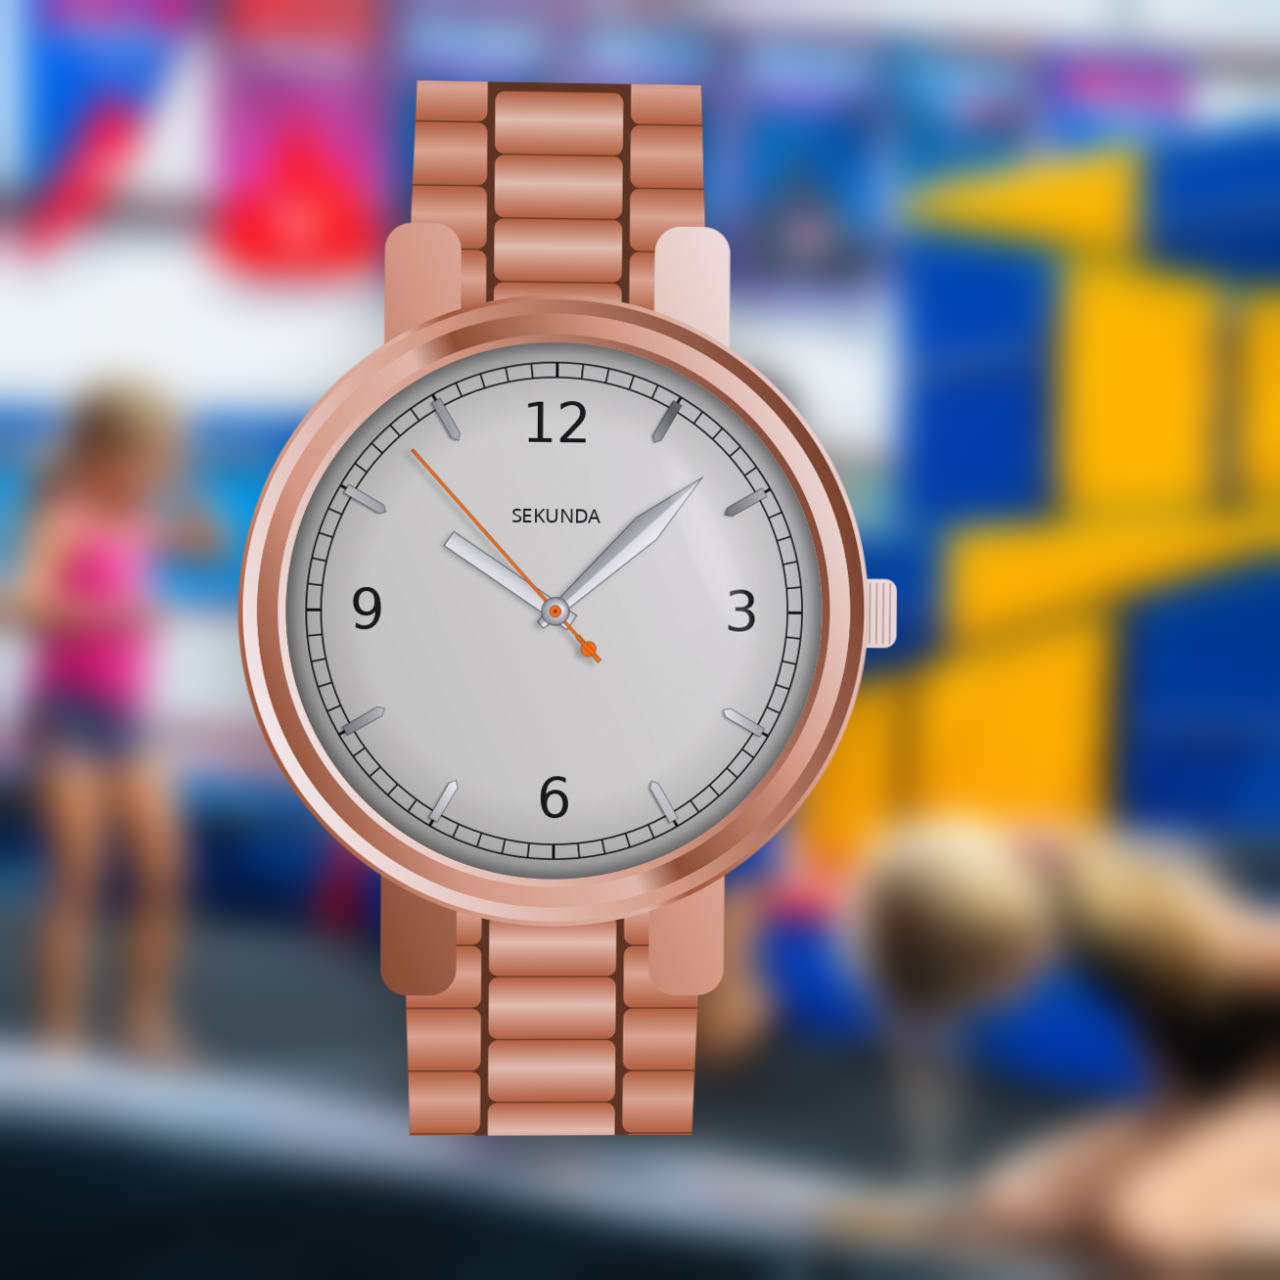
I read 10.07.53
